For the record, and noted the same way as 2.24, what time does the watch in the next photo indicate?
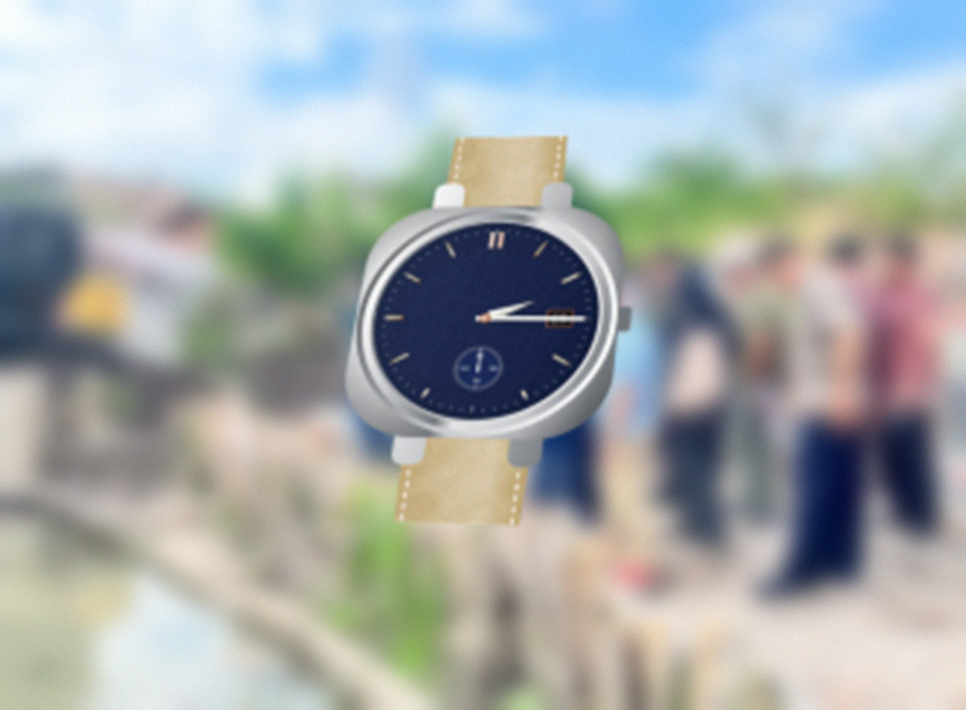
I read 2.15
